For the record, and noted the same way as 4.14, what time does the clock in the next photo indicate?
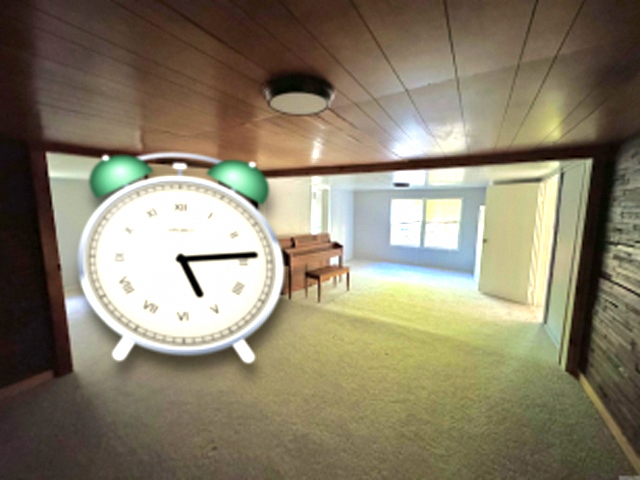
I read 5.14
